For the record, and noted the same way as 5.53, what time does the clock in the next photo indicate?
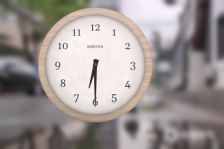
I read 6.30
